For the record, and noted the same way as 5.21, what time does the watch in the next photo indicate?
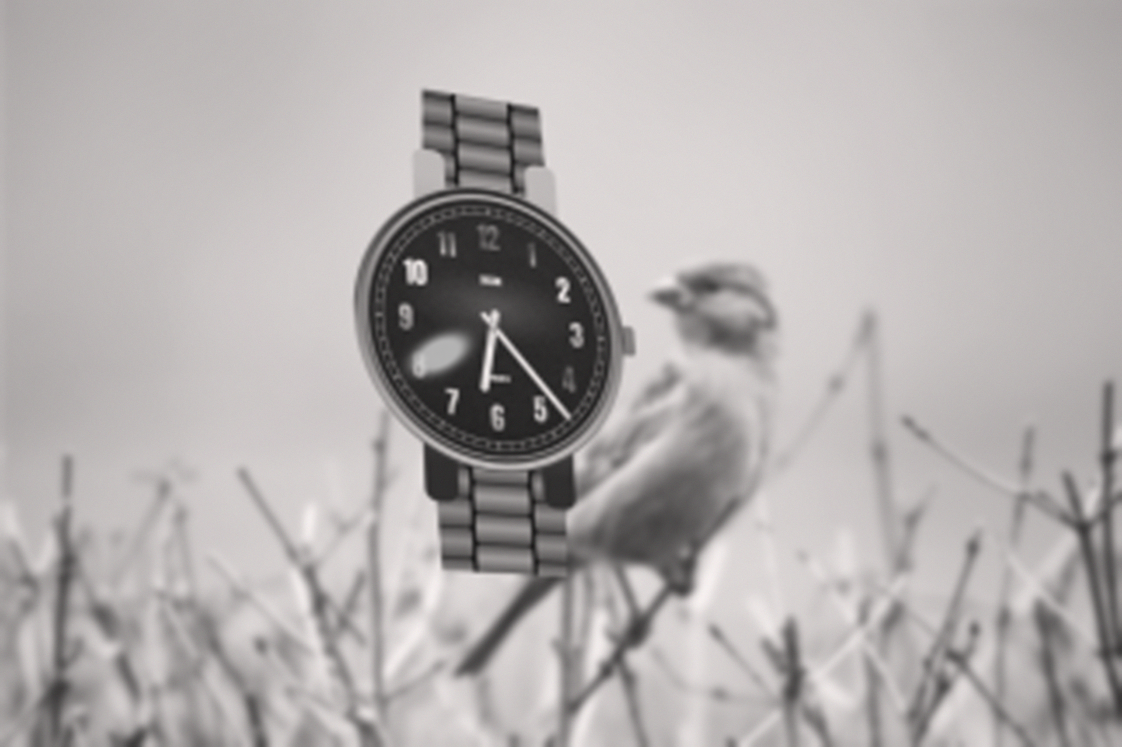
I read 6.23
